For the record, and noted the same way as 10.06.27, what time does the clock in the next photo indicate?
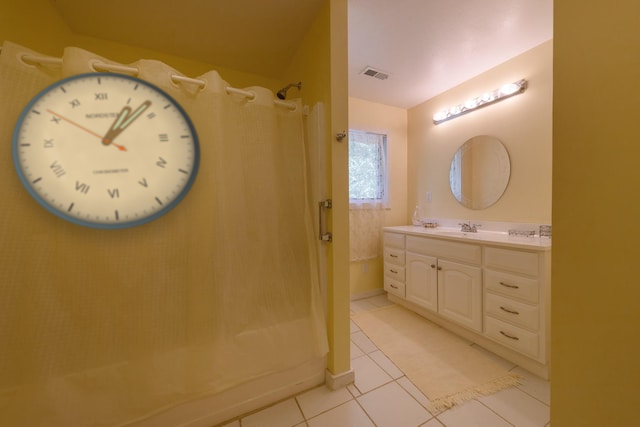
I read 1.07.51
